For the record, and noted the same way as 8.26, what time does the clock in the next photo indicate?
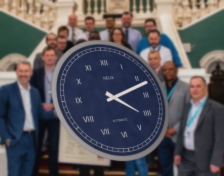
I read 4.12
